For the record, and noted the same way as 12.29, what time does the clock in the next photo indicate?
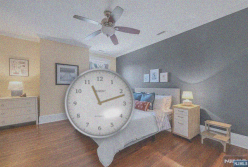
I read 11.12
